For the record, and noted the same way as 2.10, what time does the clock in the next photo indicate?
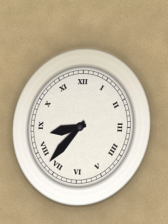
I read 8.37
